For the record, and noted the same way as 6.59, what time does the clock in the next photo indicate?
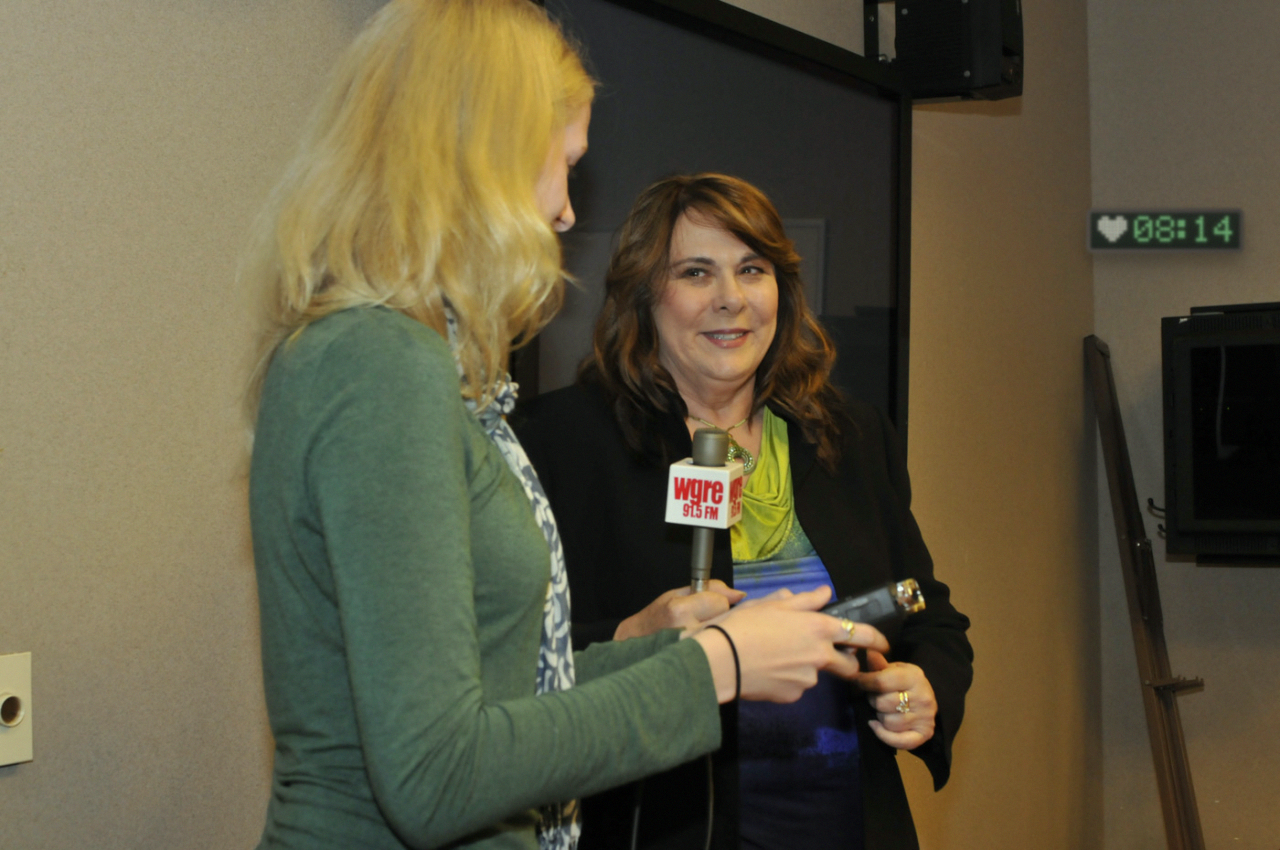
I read 8.14
